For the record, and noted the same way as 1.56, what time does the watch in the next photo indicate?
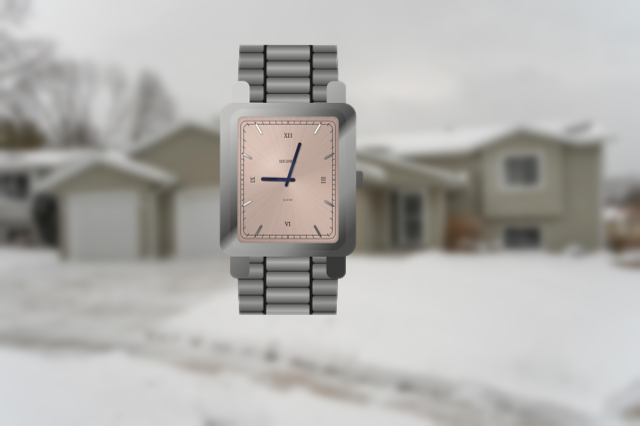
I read 9.03
